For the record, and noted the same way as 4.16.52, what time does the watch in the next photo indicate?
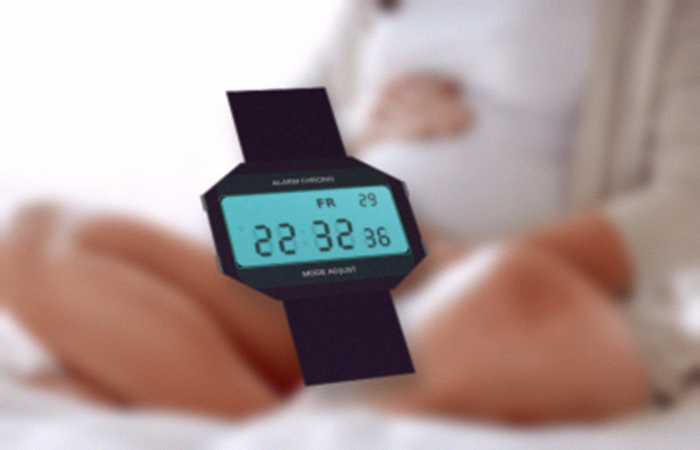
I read 22.32.36
